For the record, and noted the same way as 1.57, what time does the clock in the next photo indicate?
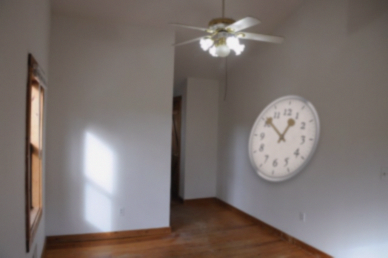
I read 12.51
